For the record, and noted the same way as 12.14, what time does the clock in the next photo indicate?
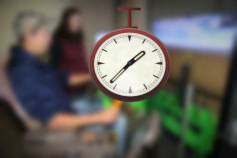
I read 1.37
